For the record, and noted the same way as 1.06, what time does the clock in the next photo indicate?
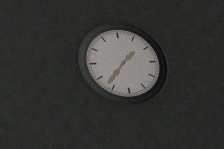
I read 1.37
